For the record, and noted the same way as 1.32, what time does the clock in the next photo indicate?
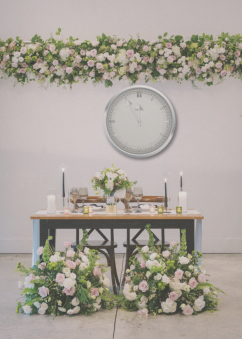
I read 11.55
